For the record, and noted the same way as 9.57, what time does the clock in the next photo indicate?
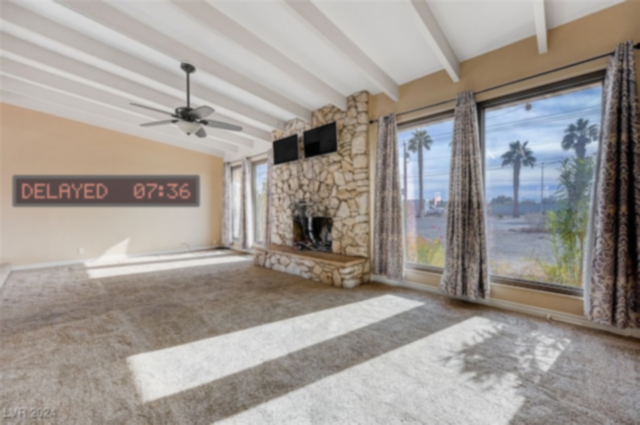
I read 7.36
